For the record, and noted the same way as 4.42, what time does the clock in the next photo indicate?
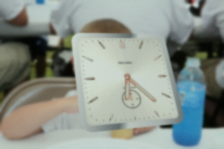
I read 6.23
